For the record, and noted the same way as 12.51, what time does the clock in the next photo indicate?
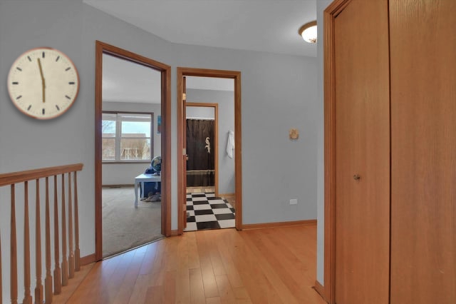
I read 5.58
